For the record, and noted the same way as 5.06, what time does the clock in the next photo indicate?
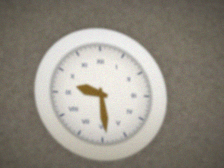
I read 9.29
